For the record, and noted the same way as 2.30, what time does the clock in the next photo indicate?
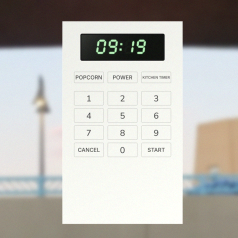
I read 9.19
